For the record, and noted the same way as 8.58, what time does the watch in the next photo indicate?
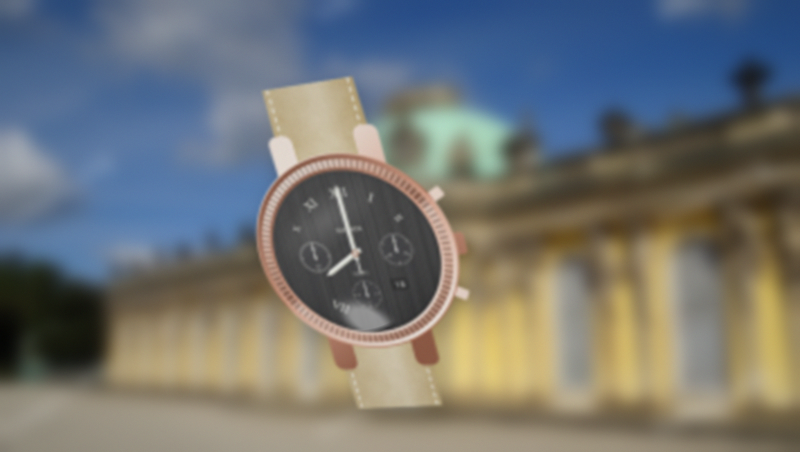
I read 8.00
